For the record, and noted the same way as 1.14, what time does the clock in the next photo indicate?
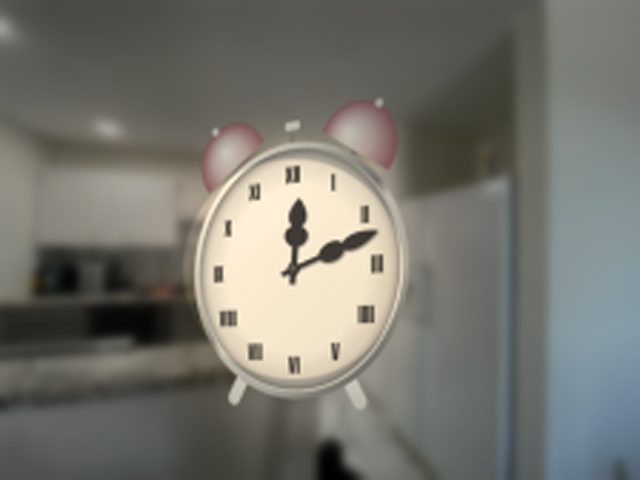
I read 12.12
